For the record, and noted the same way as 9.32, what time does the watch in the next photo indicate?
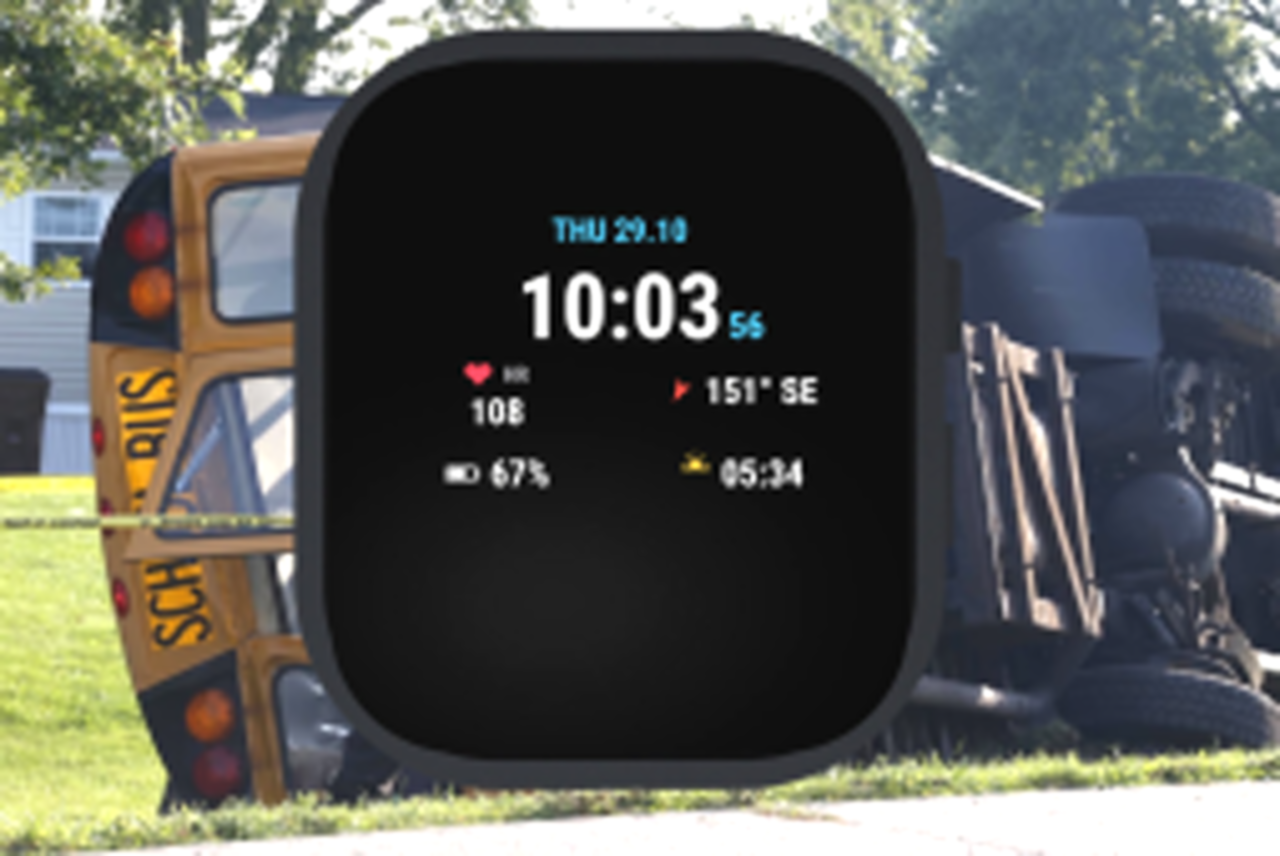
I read 10.03
